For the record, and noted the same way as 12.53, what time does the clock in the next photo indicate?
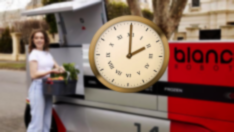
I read 2.00
